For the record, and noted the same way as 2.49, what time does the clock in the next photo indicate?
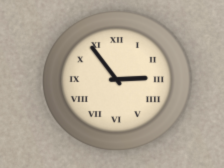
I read 2.54
